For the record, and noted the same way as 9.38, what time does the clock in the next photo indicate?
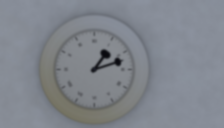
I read 1.12
